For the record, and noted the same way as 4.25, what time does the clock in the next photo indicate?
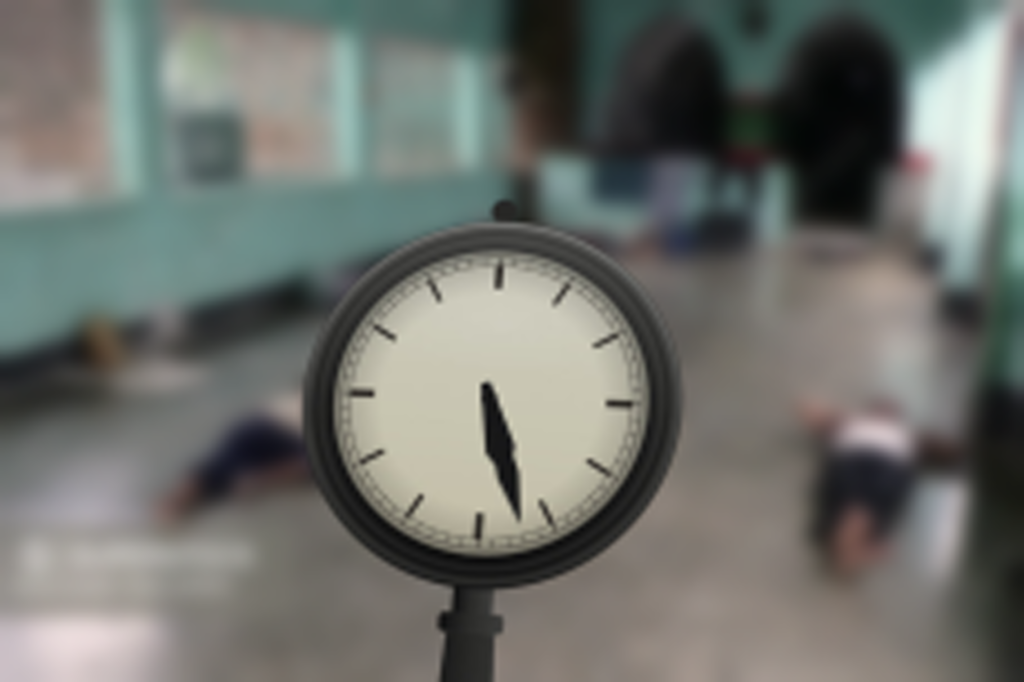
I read 5.27
